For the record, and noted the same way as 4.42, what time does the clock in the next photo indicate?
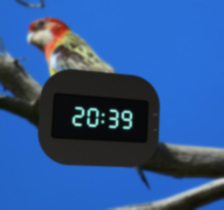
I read 20.39
